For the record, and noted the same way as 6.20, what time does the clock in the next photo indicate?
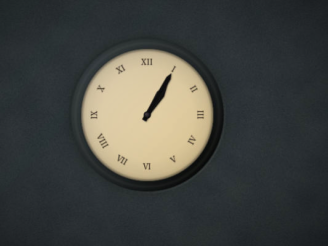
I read 1.05
